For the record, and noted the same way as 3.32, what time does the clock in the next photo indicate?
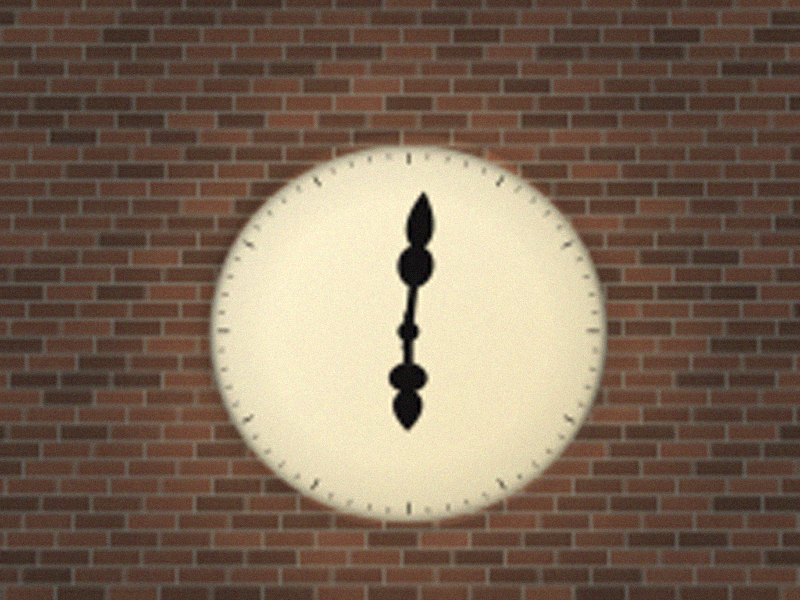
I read 6.01
